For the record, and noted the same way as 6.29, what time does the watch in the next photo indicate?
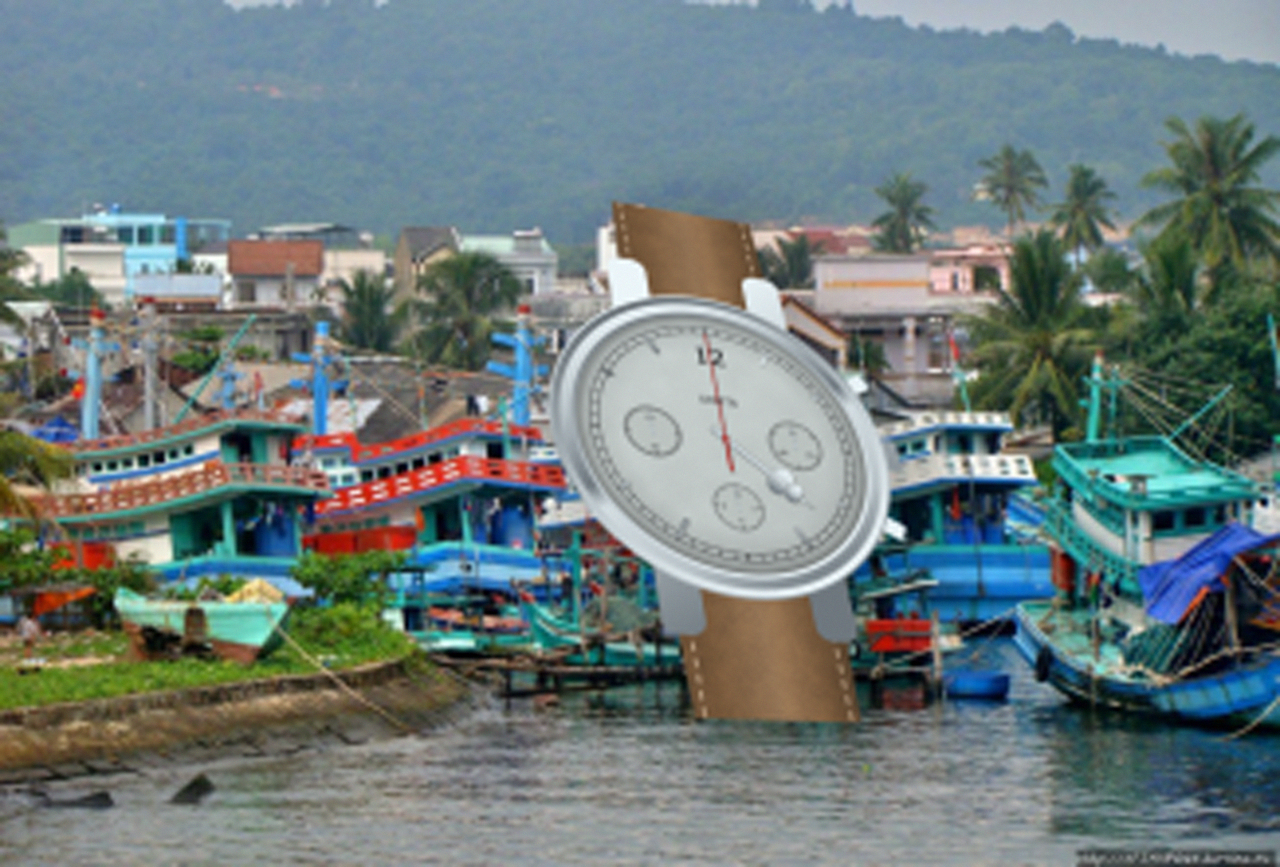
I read 4.22
